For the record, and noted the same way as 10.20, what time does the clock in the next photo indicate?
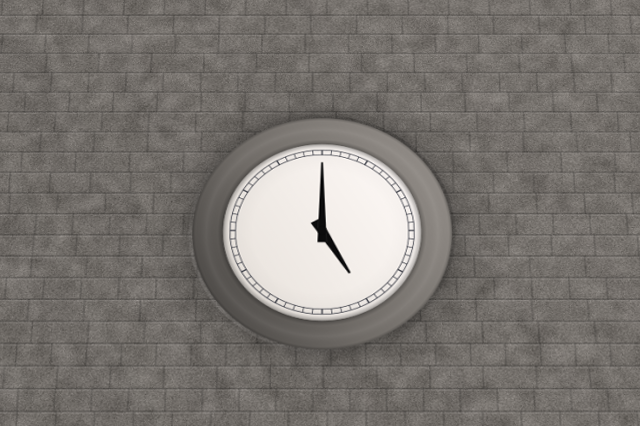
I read 5.00
